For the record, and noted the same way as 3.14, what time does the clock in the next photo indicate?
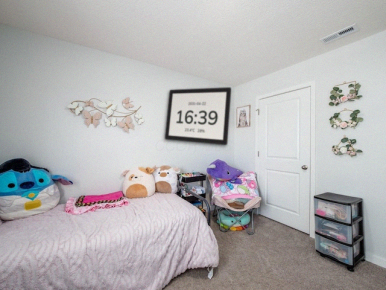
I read 16.39
